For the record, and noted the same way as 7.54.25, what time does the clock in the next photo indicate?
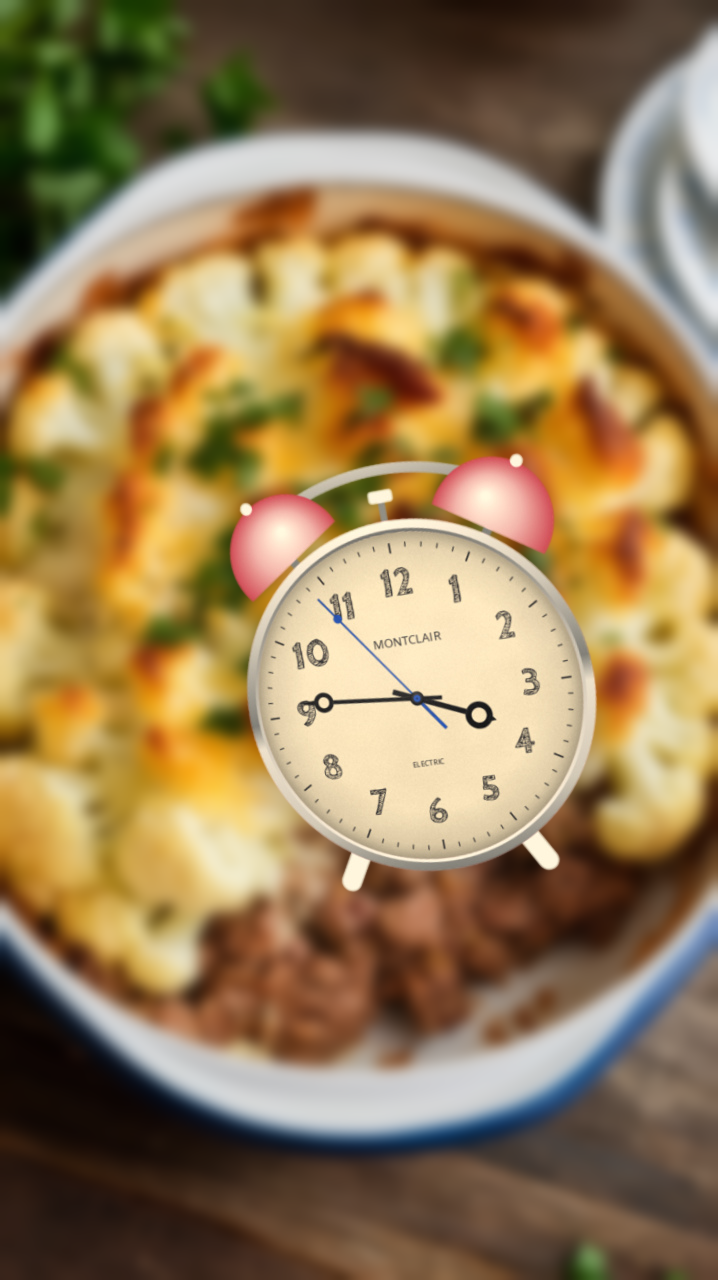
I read 3.45.54
